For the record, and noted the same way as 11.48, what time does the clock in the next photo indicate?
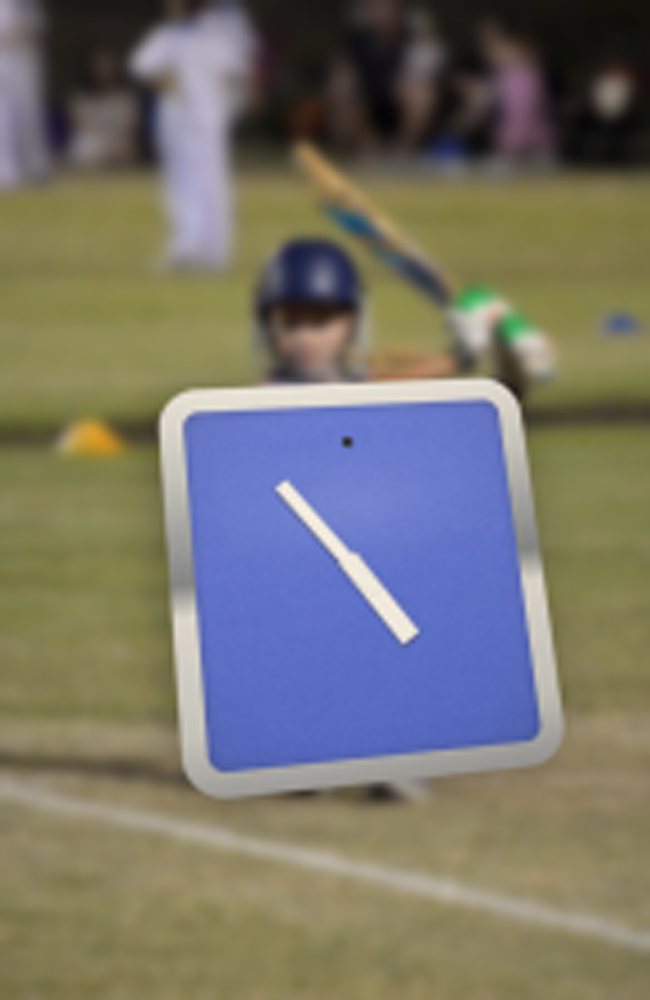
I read 4.54
